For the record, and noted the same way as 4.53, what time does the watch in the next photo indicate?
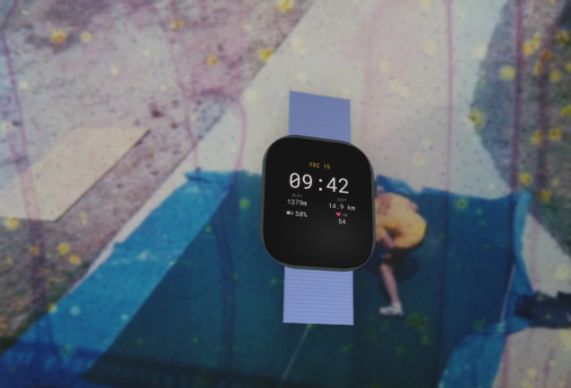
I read 9.42
